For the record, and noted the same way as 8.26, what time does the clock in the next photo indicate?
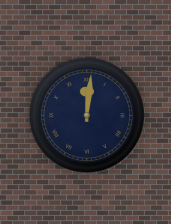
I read 12.01
